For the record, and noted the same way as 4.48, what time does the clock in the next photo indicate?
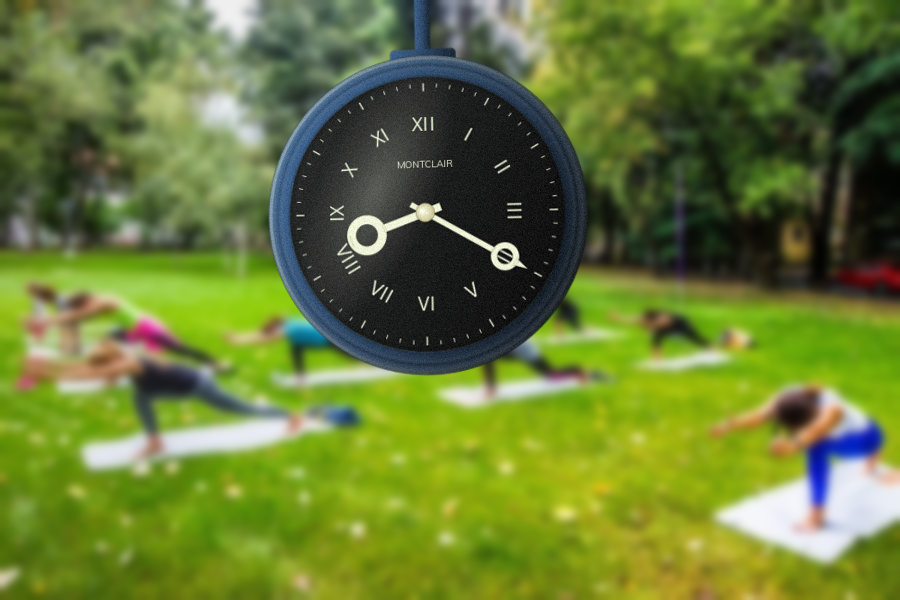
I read 8.20
